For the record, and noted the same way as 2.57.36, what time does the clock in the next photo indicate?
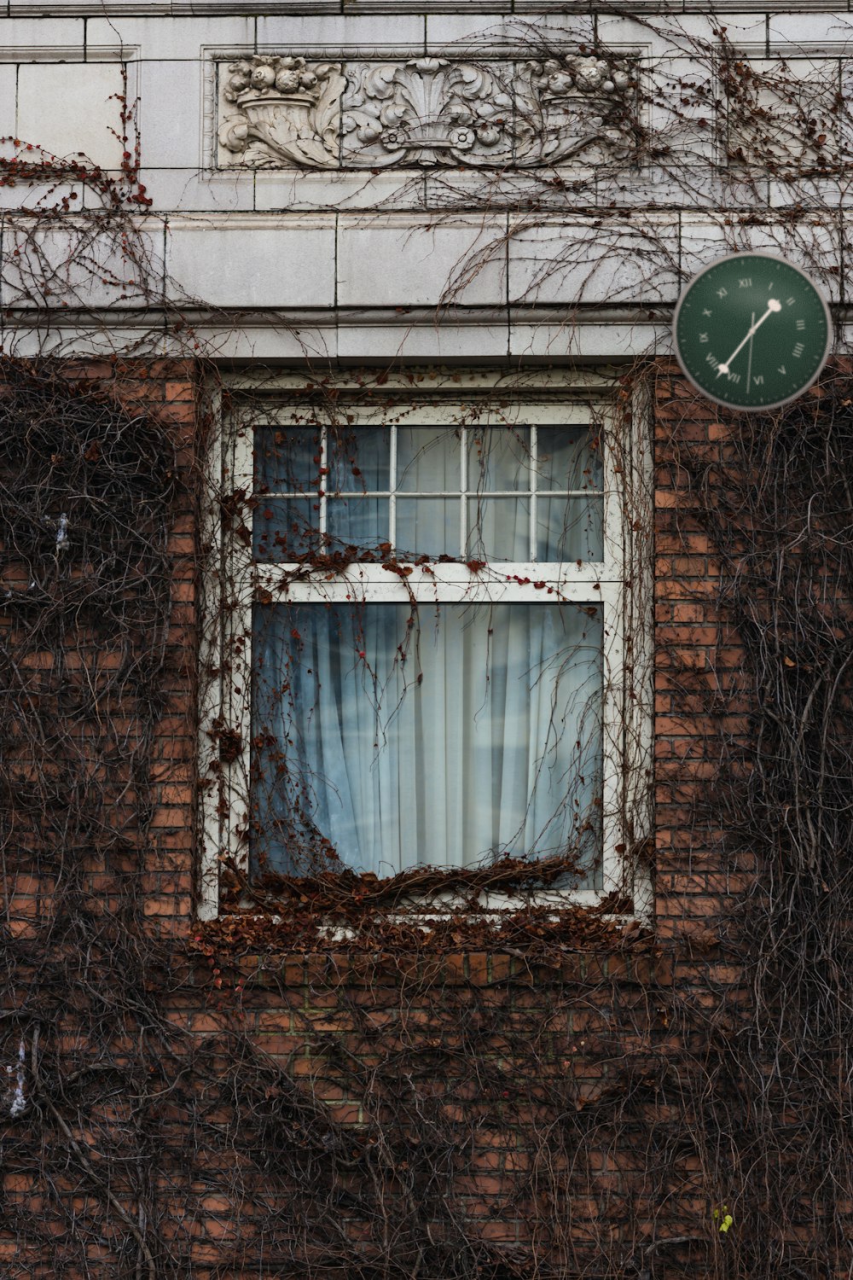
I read 1.37.32
